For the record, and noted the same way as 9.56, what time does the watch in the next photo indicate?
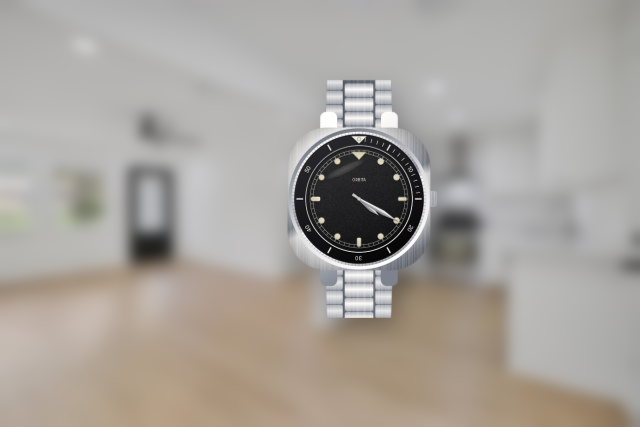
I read 4.20
